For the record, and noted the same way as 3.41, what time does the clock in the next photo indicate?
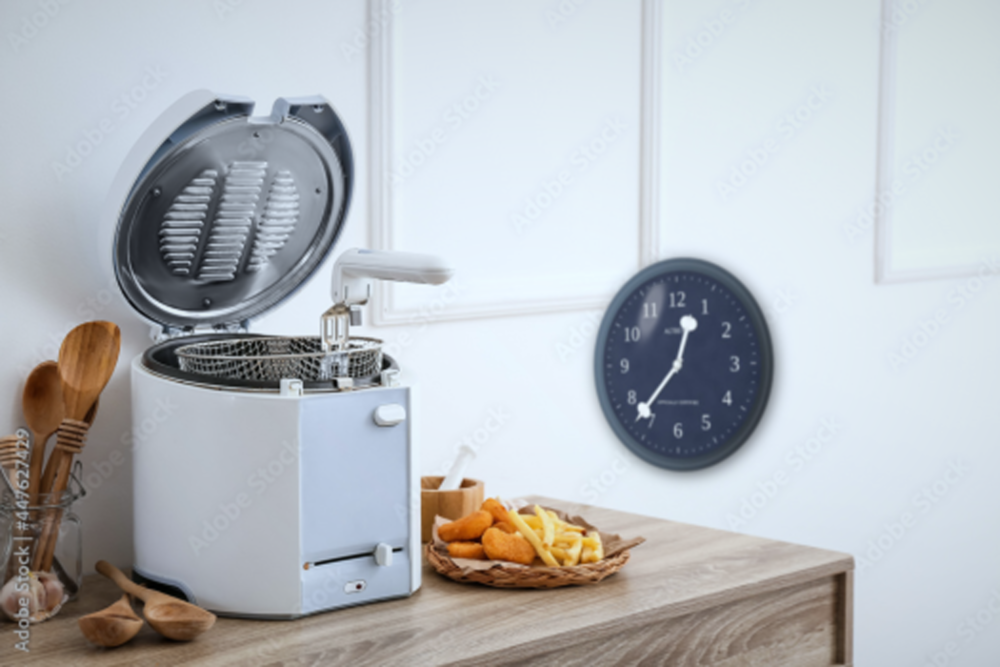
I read 12.37
